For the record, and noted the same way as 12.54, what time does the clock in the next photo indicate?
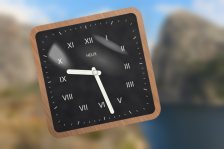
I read 9.28
